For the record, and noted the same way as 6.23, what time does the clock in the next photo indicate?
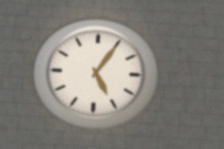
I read 5.05
